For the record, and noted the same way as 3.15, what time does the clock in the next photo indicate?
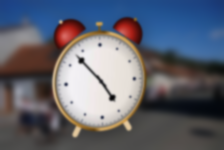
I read 4.53
